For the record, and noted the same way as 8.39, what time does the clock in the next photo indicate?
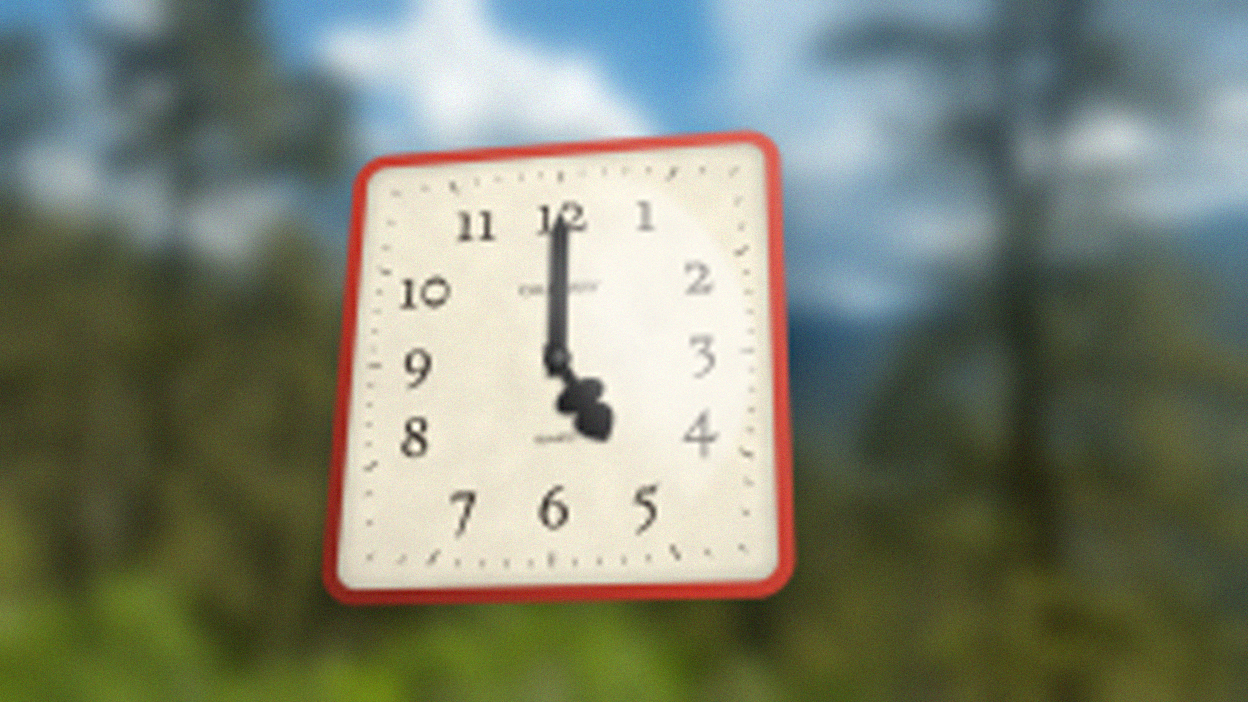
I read 5.00
